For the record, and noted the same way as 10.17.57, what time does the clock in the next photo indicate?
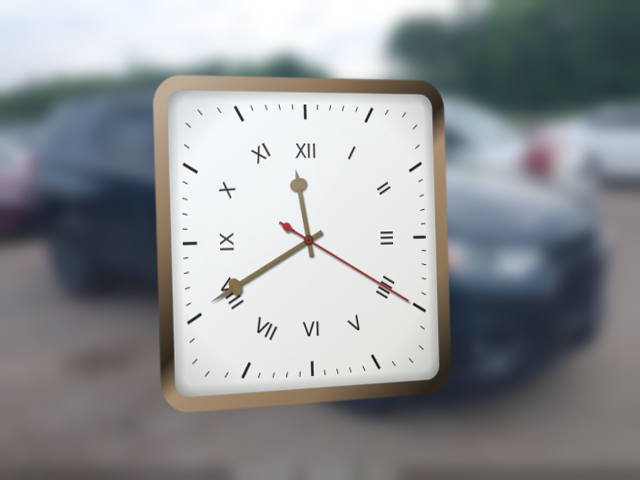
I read 11.40.20
